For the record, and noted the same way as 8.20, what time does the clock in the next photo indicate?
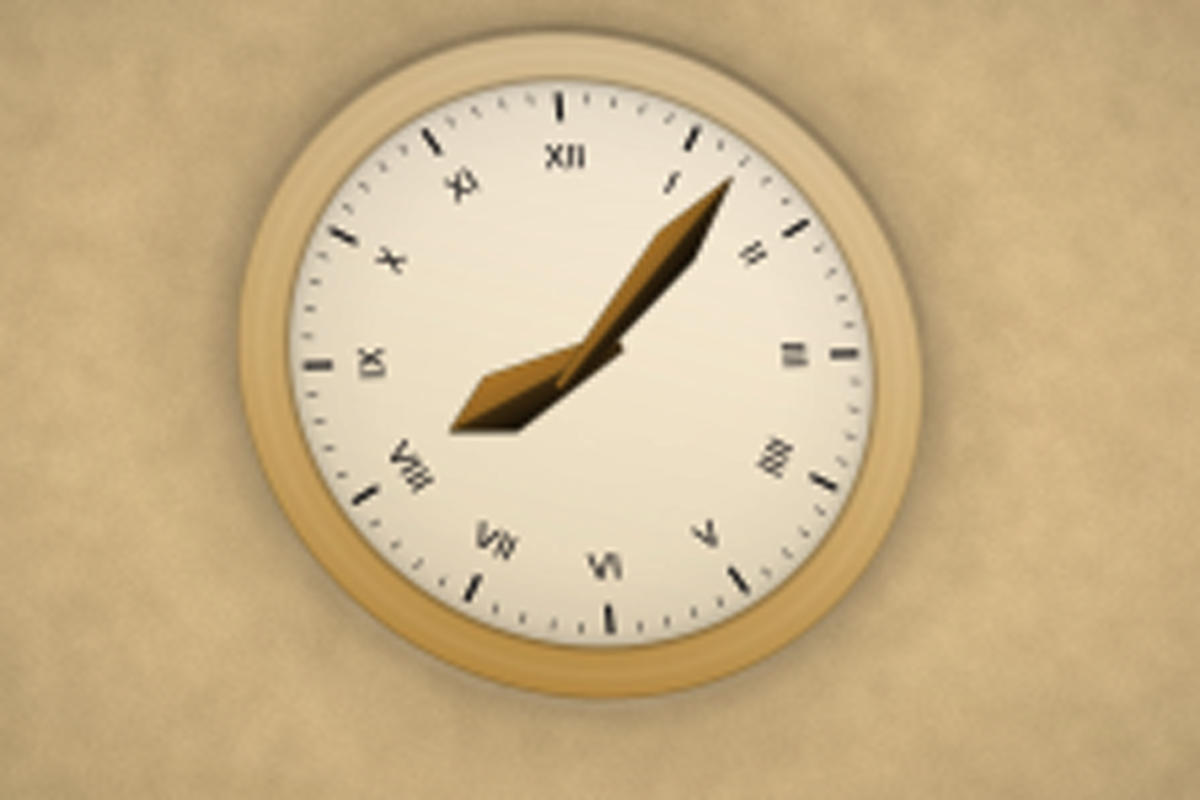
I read 8.07
